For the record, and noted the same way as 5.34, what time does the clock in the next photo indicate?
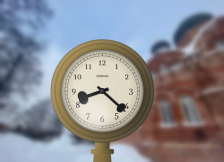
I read 8.22
